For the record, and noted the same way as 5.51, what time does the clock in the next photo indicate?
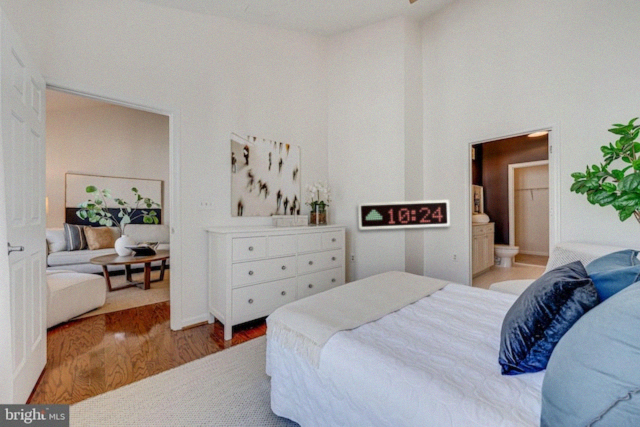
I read 10.24
